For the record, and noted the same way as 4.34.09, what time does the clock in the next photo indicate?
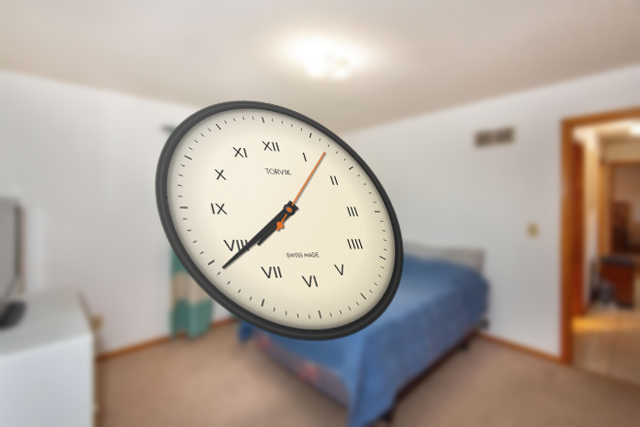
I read 7.39.07
